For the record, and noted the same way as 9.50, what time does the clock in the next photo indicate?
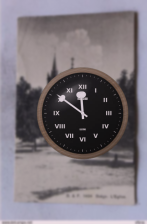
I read 11.51
